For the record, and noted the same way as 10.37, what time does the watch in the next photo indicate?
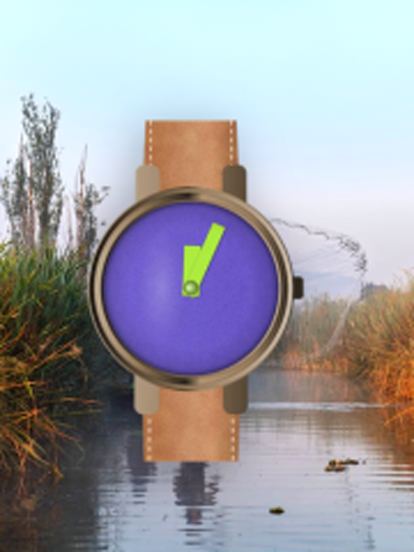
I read 12.04
